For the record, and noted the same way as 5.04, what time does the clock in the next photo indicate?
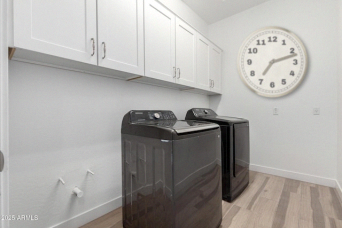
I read 7.12
